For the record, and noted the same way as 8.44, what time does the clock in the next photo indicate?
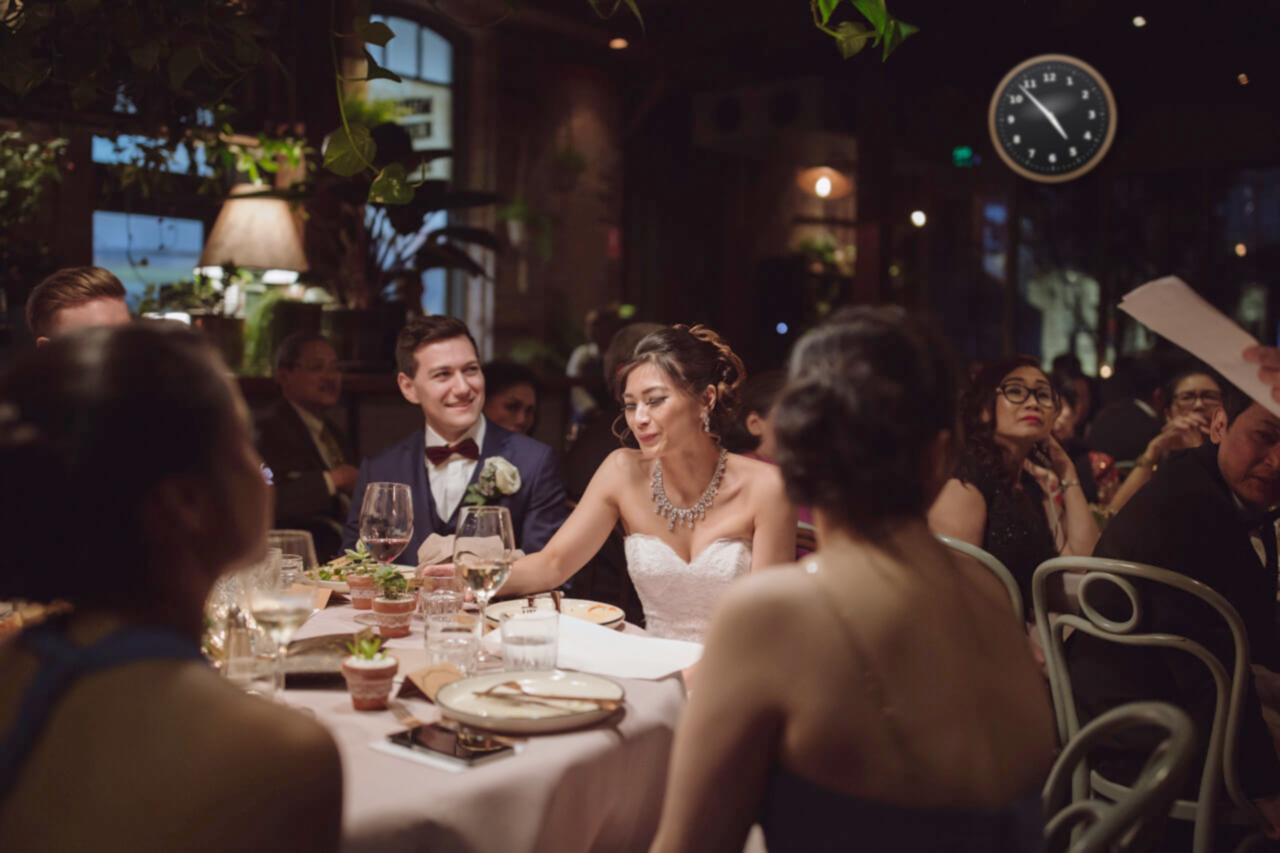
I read 4.53
